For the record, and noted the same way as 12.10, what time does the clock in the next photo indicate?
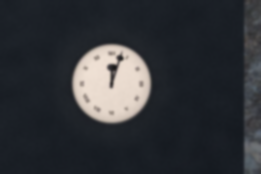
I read 12.03
